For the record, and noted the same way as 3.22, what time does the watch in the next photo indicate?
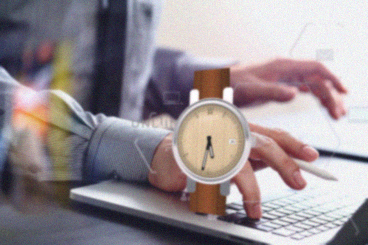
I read 5.32
